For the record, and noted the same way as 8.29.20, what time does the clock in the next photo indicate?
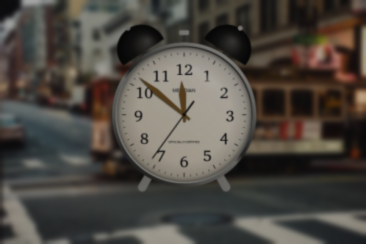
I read 11.51.36
